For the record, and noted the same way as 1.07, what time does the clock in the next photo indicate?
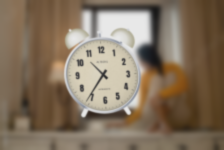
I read 10.36
